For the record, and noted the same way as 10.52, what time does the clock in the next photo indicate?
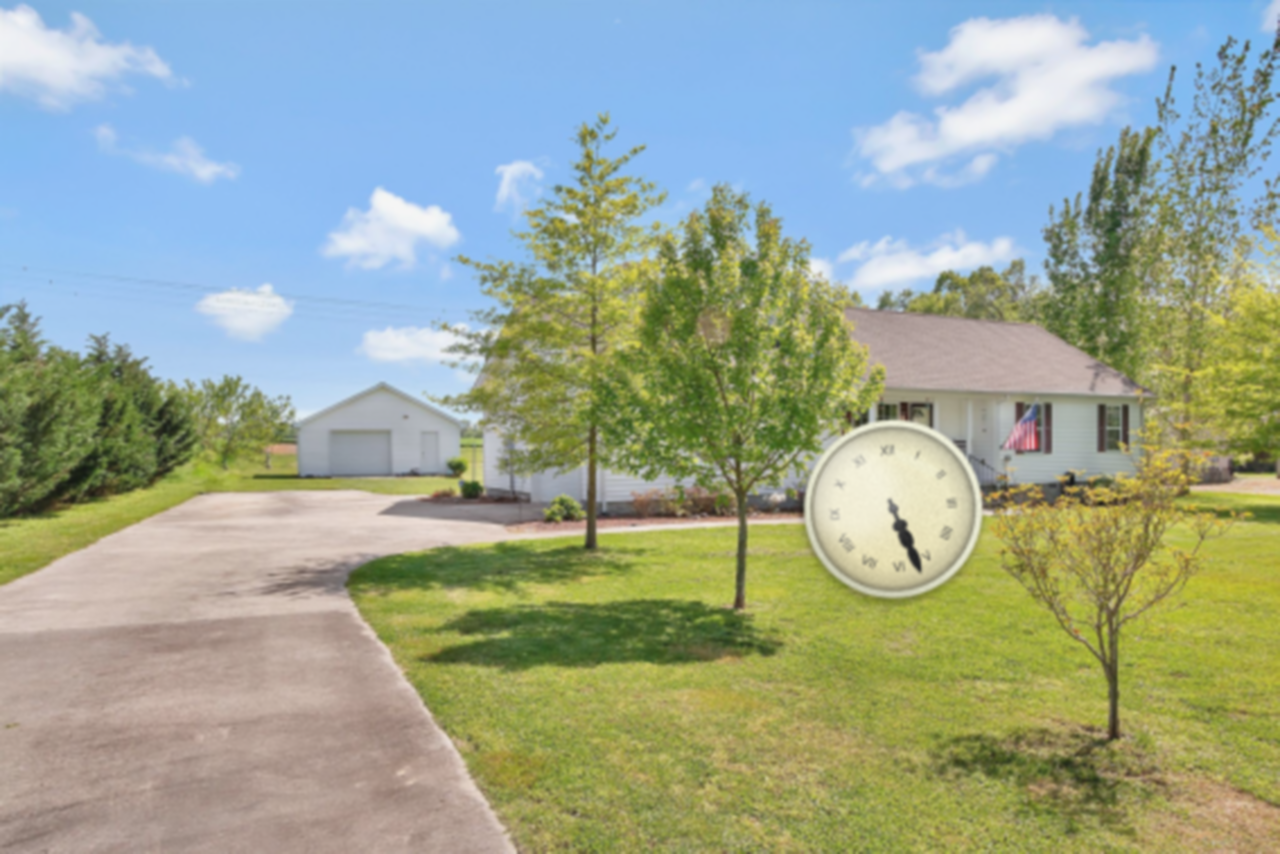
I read 5.27
